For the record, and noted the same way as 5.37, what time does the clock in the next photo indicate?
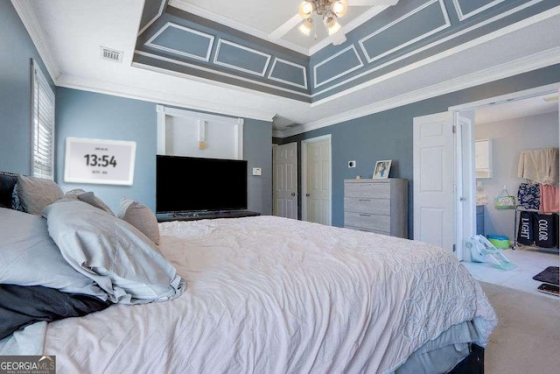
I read 13.54
